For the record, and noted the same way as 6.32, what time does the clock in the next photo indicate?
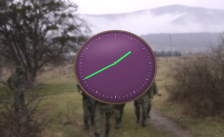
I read 1.40
